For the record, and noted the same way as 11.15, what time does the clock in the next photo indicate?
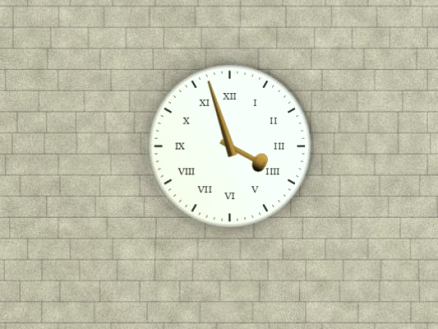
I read 3.57
